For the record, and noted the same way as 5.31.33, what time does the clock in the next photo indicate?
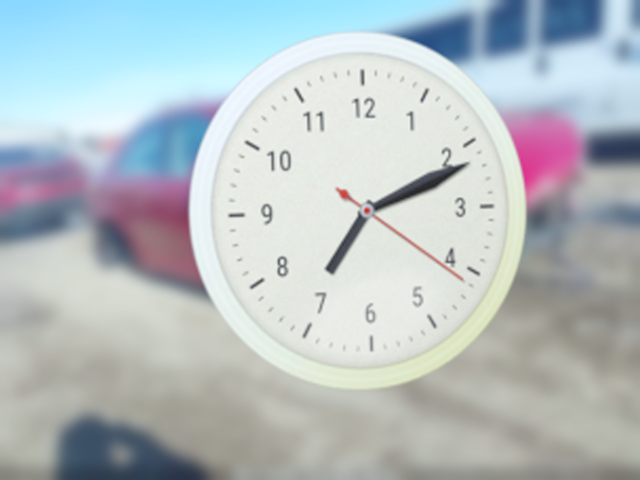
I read 7.11.21
